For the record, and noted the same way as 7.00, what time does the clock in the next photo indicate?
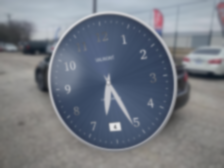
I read 6.26
